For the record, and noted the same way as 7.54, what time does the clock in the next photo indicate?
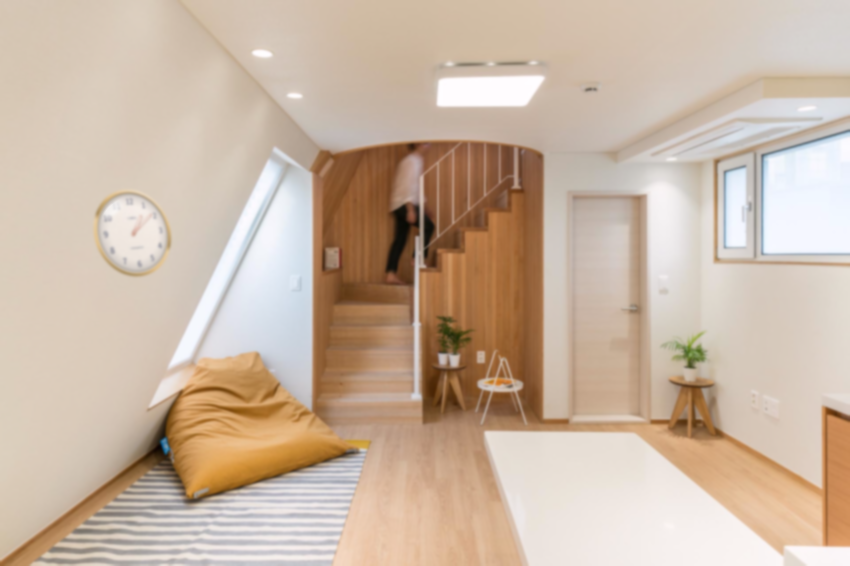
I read 1.09
